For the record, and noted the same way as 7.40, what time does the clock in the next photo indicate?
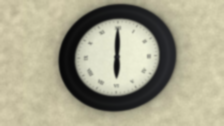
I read 6.00
